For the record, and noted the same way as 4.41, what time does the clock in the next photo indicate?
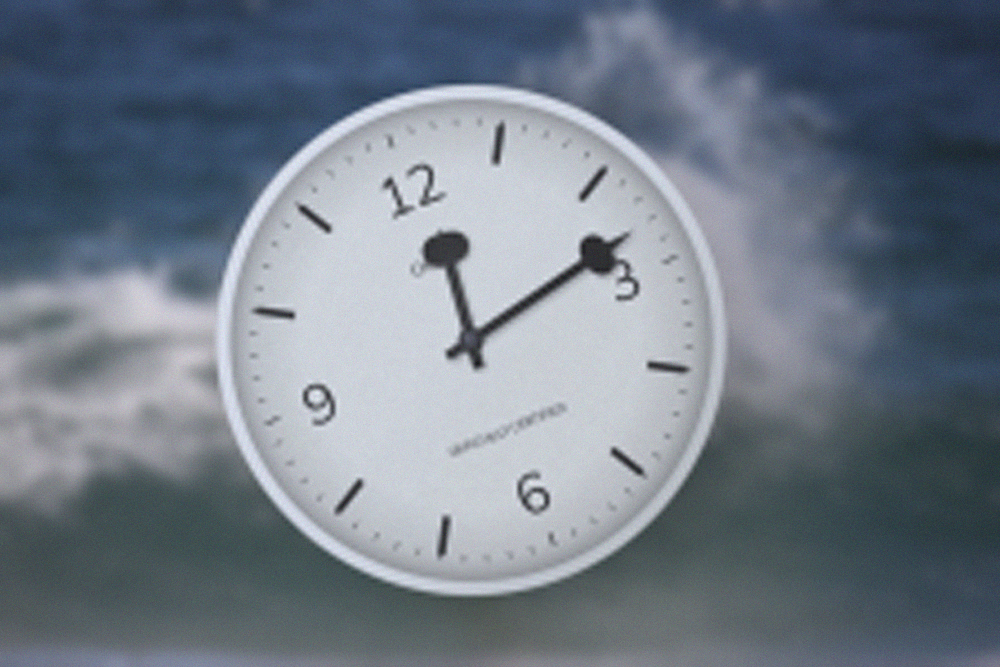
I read 12.13
